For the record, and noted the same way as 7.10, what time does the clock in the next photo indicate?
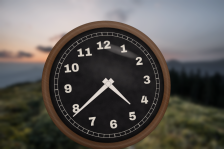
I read 4.39
